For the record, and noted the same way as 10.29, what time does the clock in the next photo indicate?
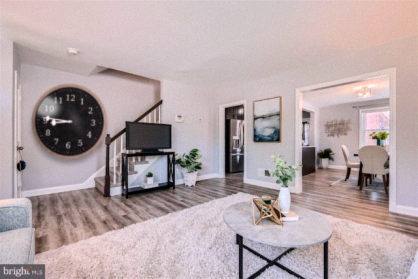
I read 8.46
